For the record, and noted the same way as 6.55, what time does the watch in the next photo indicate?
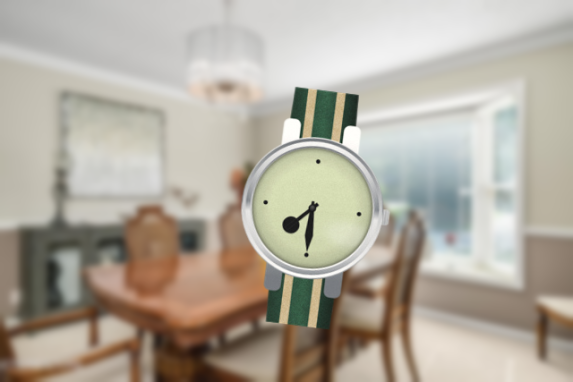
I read 7.30
